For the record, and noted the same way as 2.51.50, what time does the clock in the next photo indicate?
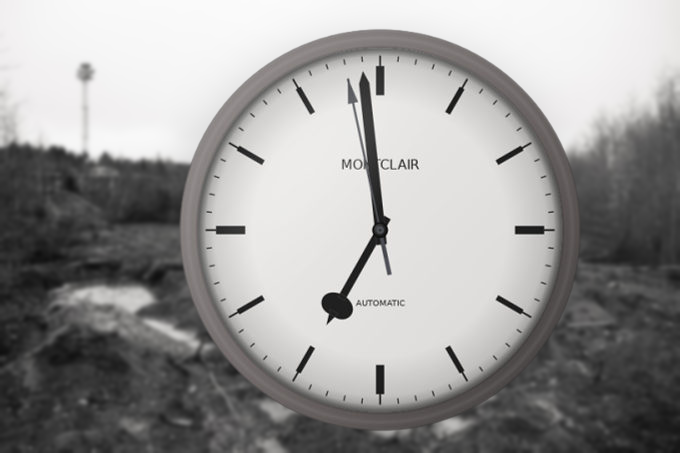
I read 6.58.58
